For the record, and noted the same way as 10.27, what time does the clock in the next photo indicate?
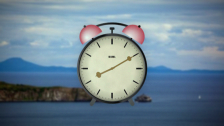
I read 8.10
